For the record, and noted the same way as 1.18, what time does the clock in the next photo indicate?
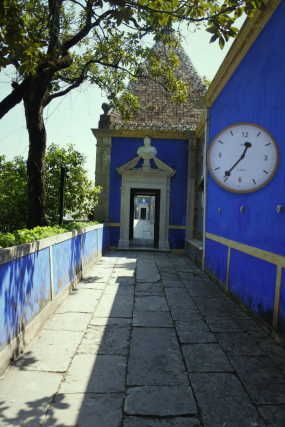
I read 12.36
